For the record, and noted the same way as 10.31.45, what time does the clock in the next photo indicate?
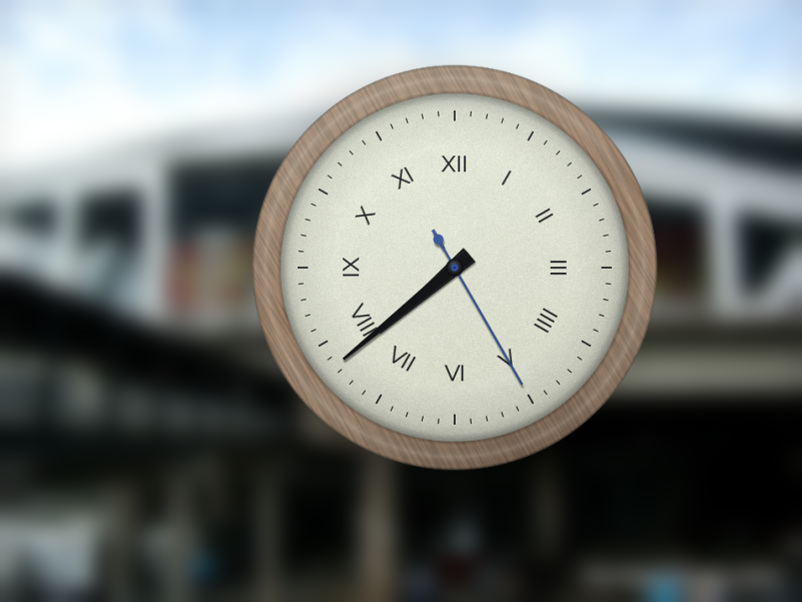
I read 7.38.25
